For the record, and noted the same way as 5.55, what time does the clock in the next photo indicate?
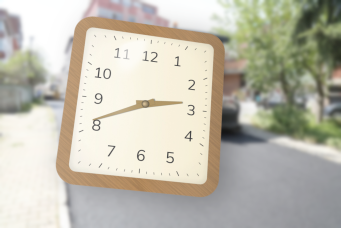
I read 2.41
